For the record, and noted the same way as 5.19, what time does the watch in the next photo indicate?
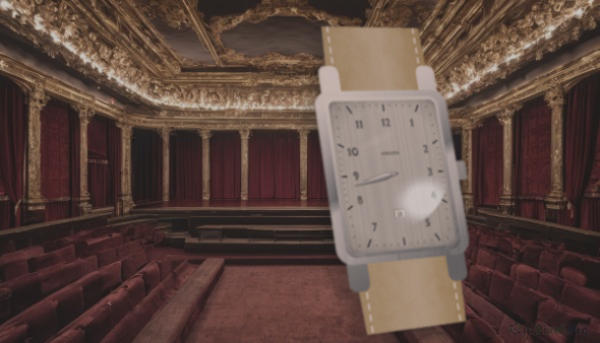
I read 8.43
